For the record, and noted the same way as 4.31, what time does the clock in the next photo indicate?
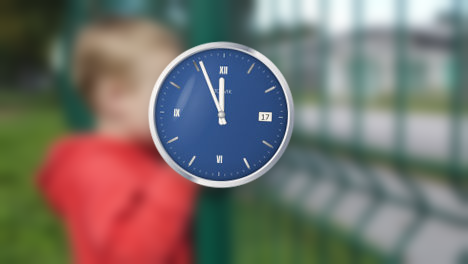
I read 11.56
